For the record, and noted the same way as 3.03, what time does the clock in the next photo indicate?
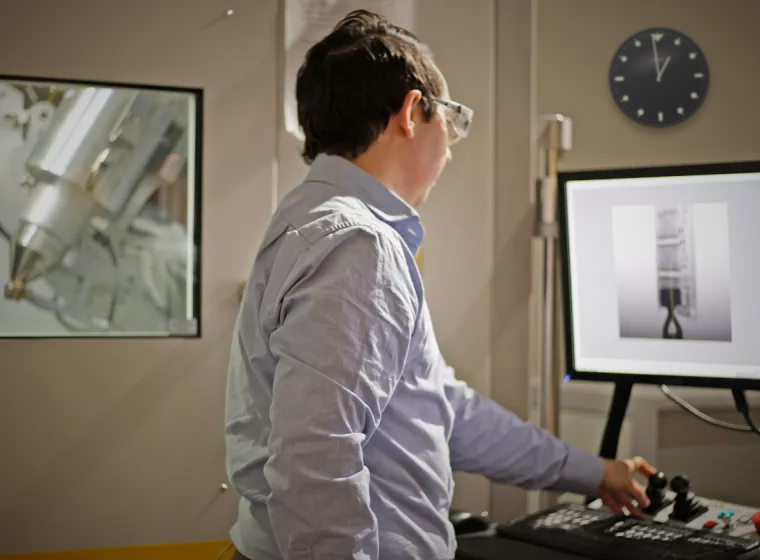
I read 12.59
